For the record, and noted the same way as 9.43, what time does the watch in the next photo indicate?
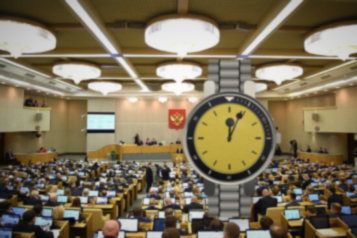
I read 12.04
